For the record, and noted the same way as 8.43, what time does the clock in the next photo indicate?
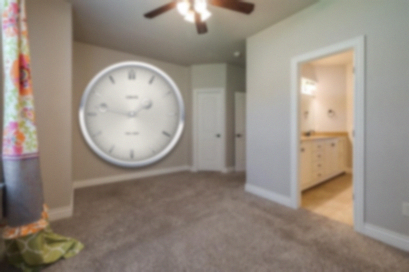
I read 1.47
